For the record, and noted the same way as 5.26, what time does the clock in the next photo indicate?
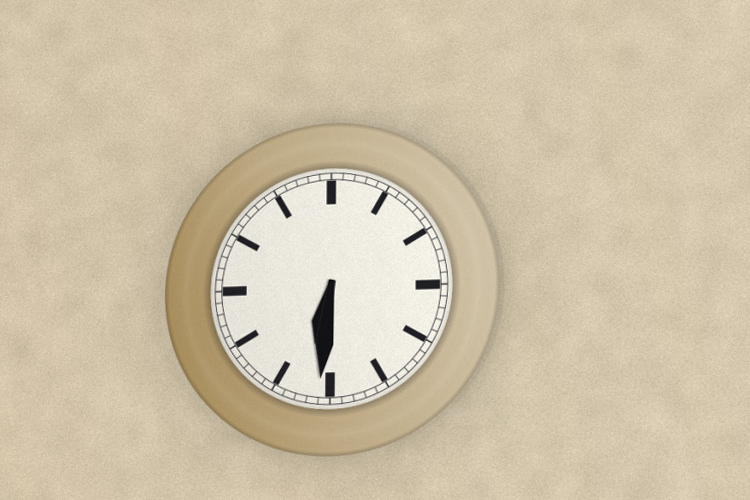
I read 6.31
